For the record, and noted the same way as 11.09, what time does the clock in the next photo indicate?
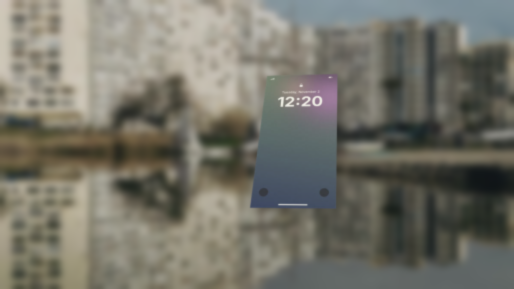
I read 12.20
